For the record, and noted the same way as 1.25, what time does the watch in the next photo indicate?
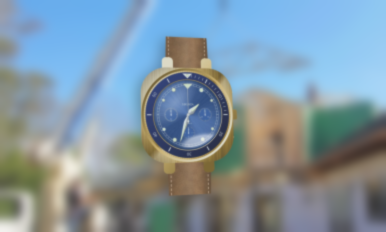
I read 1.33
